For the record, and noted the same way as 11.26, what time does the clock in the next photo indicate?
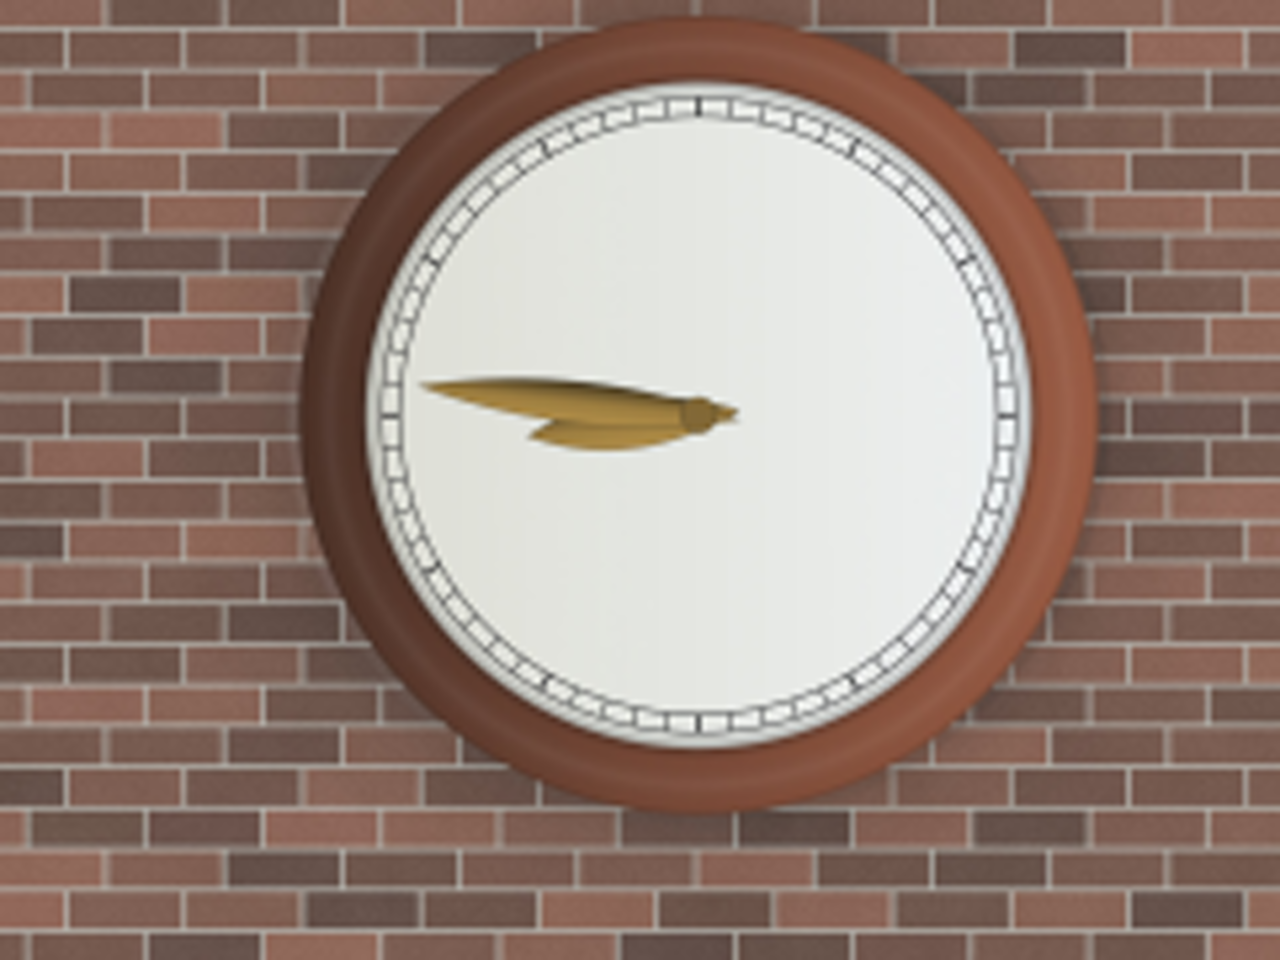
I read 8.46
